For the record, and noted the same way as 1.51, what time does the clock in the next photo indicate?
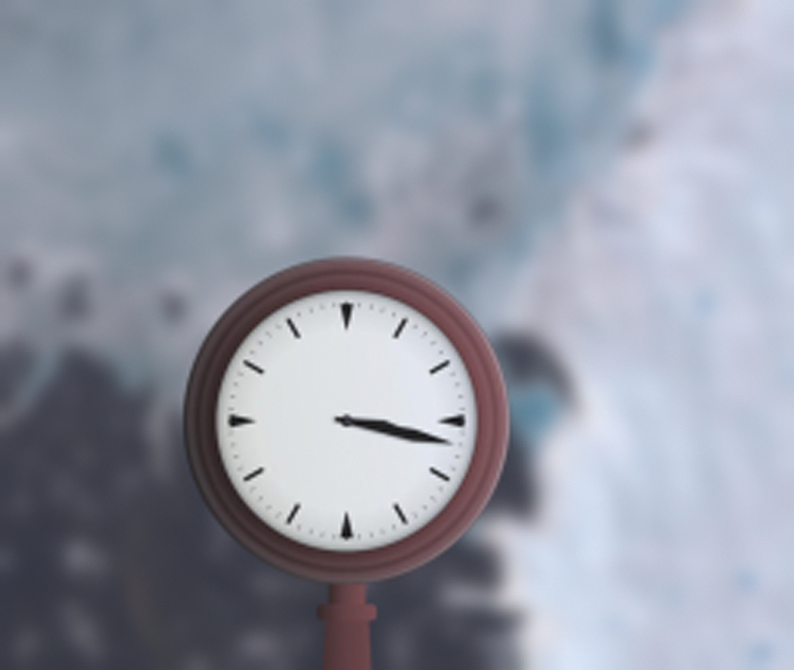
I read 3.17
